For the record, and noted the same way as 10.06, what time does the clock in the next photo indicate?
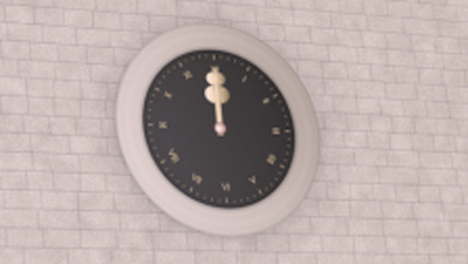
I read 12.00
